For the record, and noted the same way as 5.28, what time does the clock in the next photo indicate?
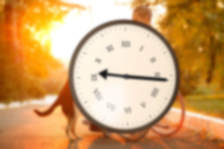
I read 9.16
